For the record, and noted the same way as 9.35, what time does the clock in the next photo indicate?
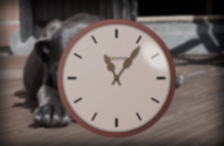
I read 11.06
